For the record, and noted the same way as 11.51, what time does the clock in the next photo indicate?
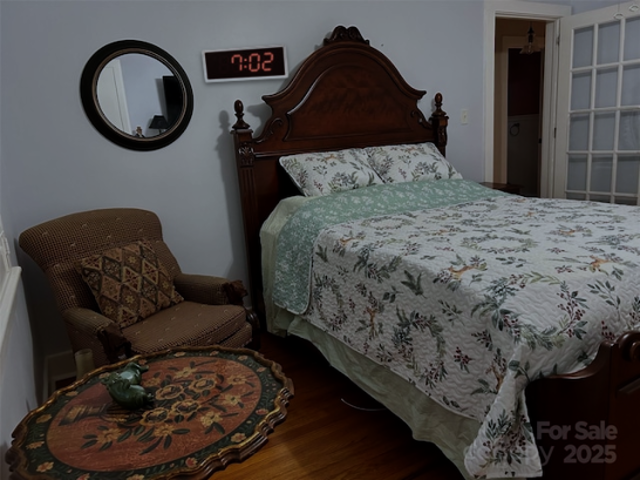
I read 7.02
